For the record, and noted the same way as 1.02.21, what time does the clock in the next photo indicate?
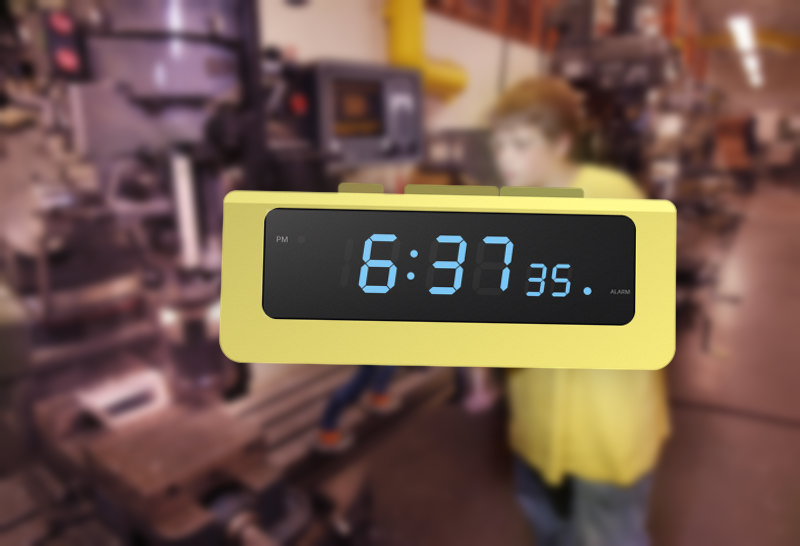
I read 6.37.35
